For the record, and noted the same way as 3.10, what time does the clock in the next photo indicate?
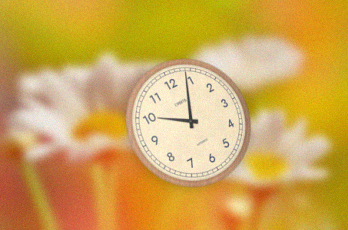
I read 10.04
